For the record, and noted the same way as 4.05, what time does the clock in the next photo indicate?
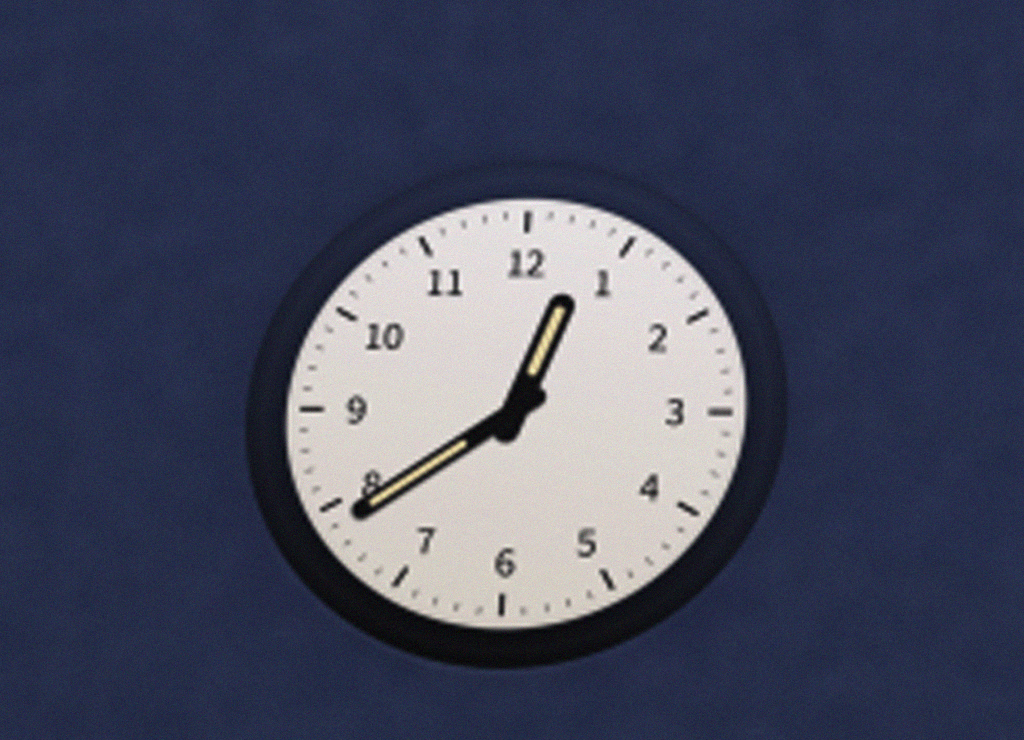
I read 12.39
